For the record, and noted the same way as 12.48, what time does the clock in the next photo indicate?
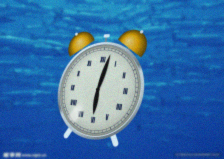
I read 6.02
